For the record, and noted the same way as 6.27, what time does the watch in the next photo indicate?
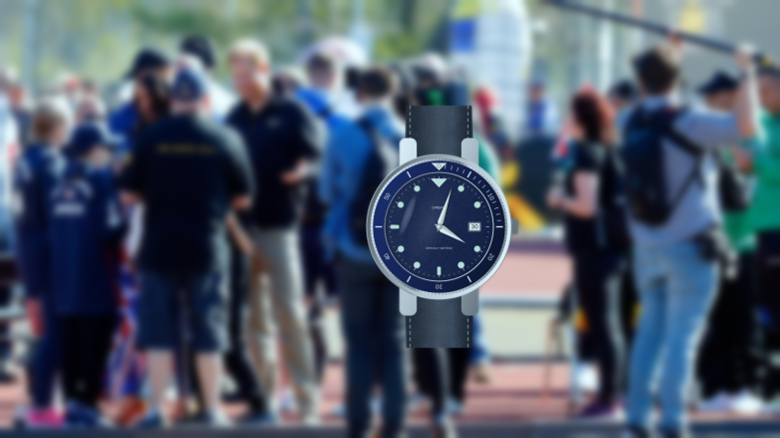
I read 4.03
